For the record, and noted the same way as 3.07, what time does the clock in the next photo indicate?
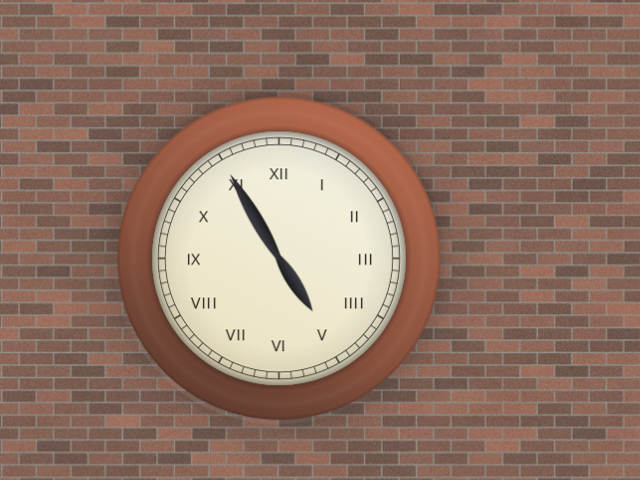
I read 4.55
